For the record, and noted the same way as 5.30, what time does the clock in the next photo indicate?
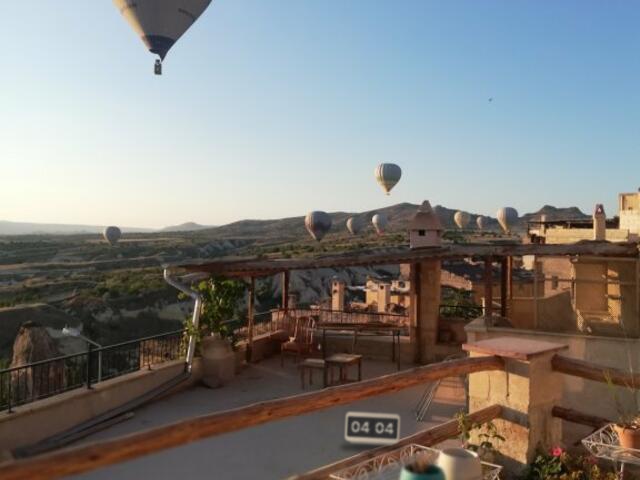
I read 4.04
